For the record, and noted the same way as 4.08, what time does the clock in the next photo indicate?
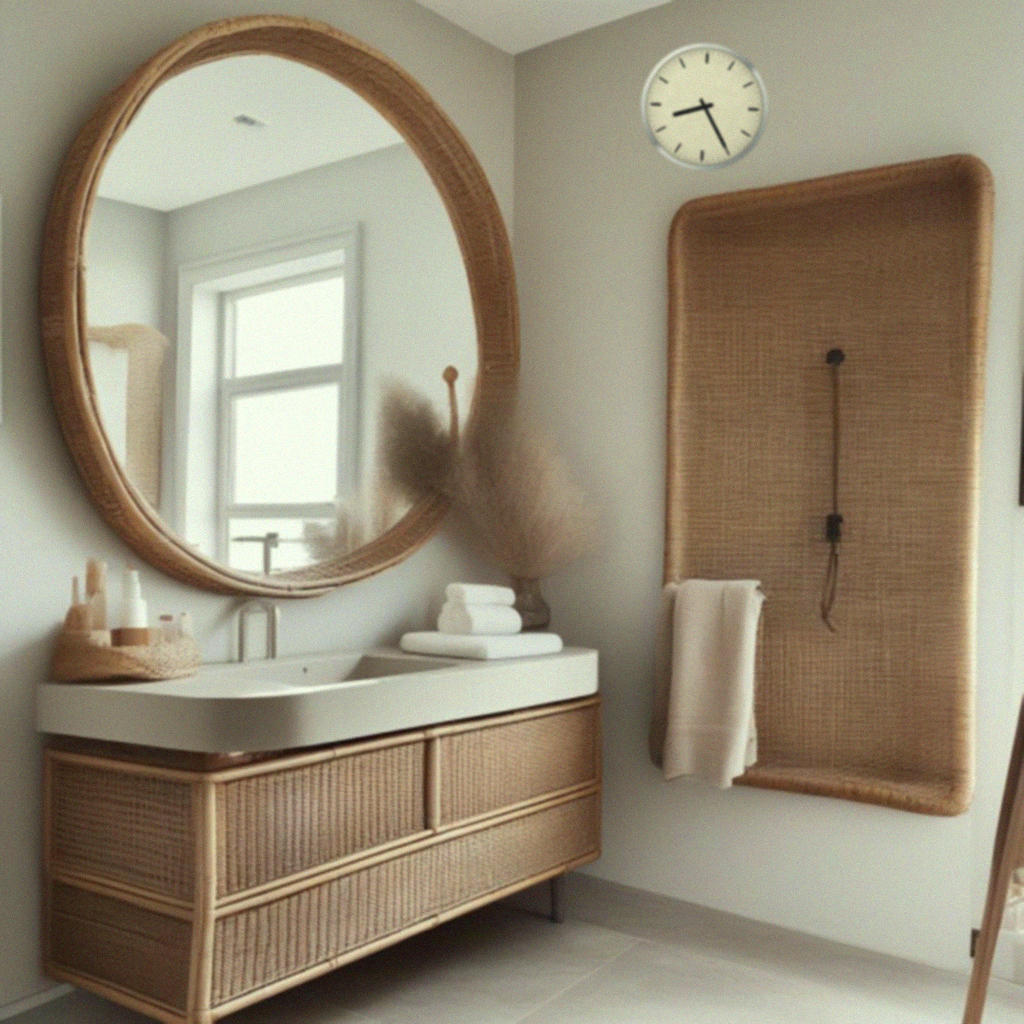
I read 8.25
